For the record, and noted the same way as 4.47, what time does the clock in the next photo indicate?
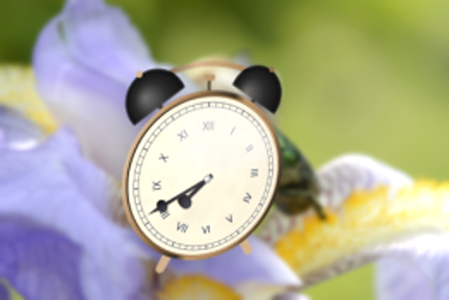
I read 7.41
